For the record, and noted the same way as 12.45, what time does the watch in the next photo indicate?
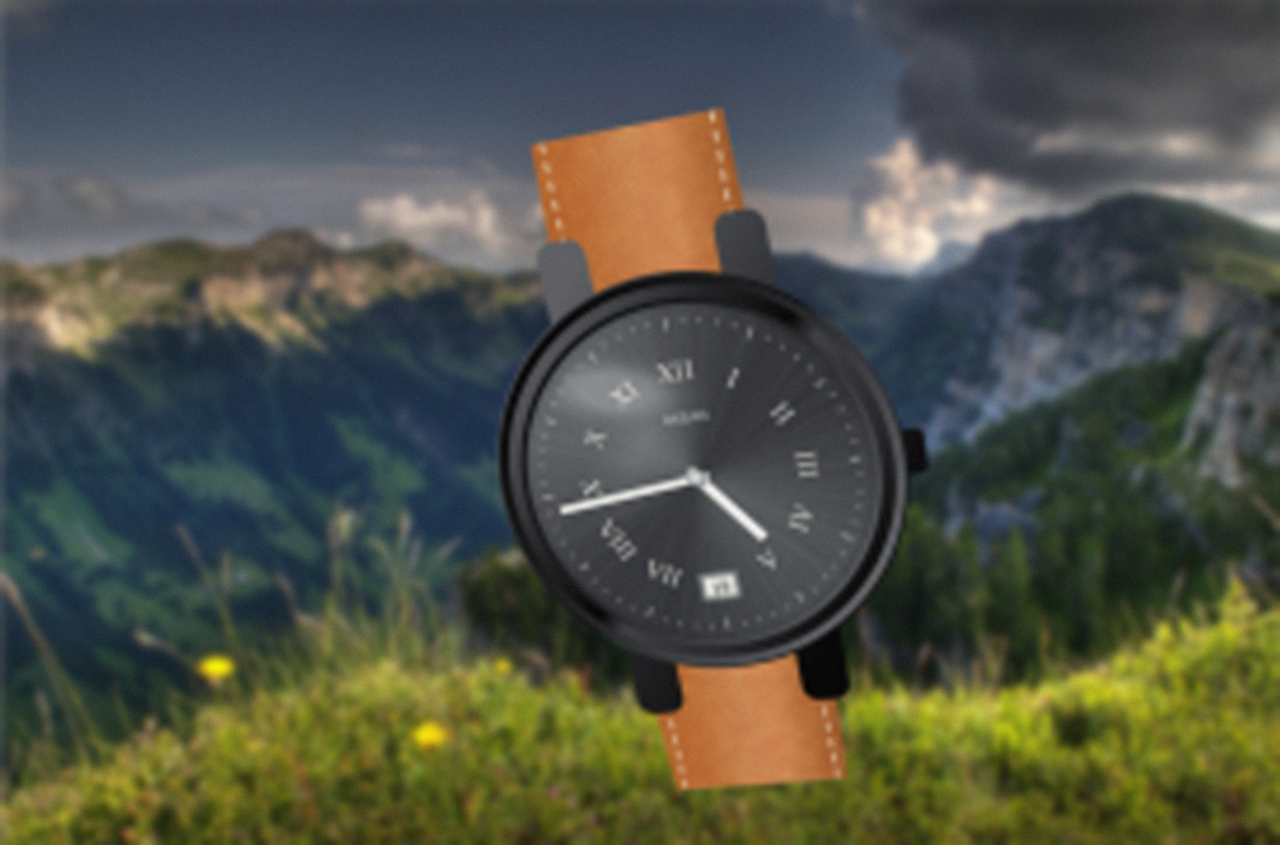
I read 4.44
